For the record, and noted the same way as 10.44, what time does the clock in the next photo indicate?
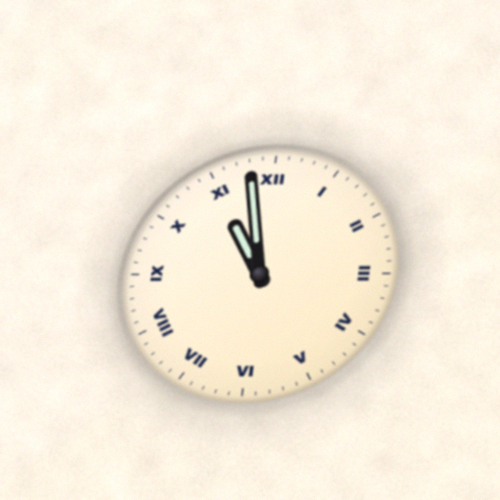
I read 10.58
